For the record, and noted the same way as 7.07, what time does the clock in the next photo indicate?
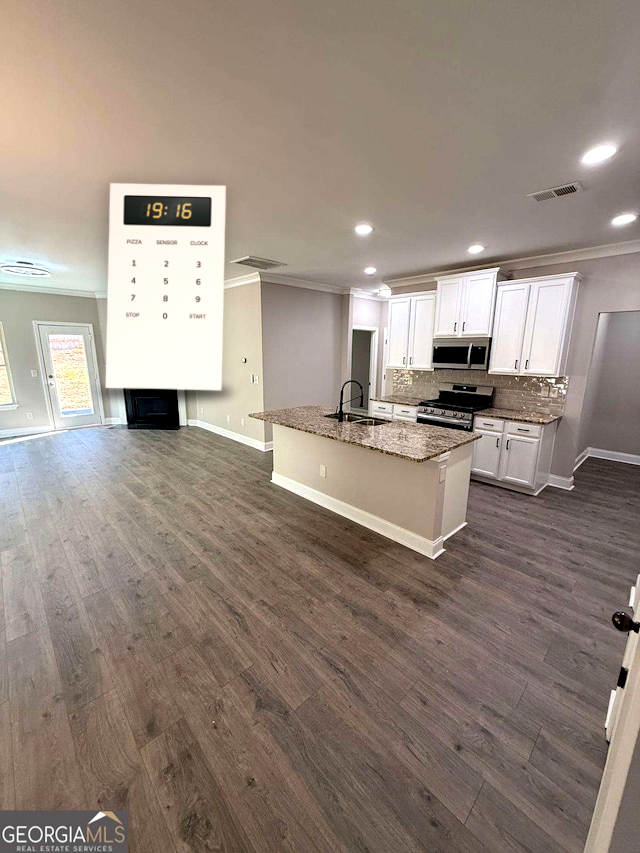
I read 19.16
